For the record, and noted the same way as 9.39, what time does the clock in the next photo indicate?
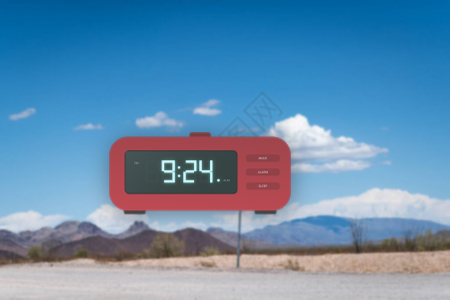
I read 9.24
